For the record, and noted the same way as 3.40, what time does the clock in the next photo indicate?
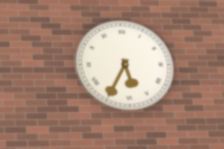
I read 5.35
